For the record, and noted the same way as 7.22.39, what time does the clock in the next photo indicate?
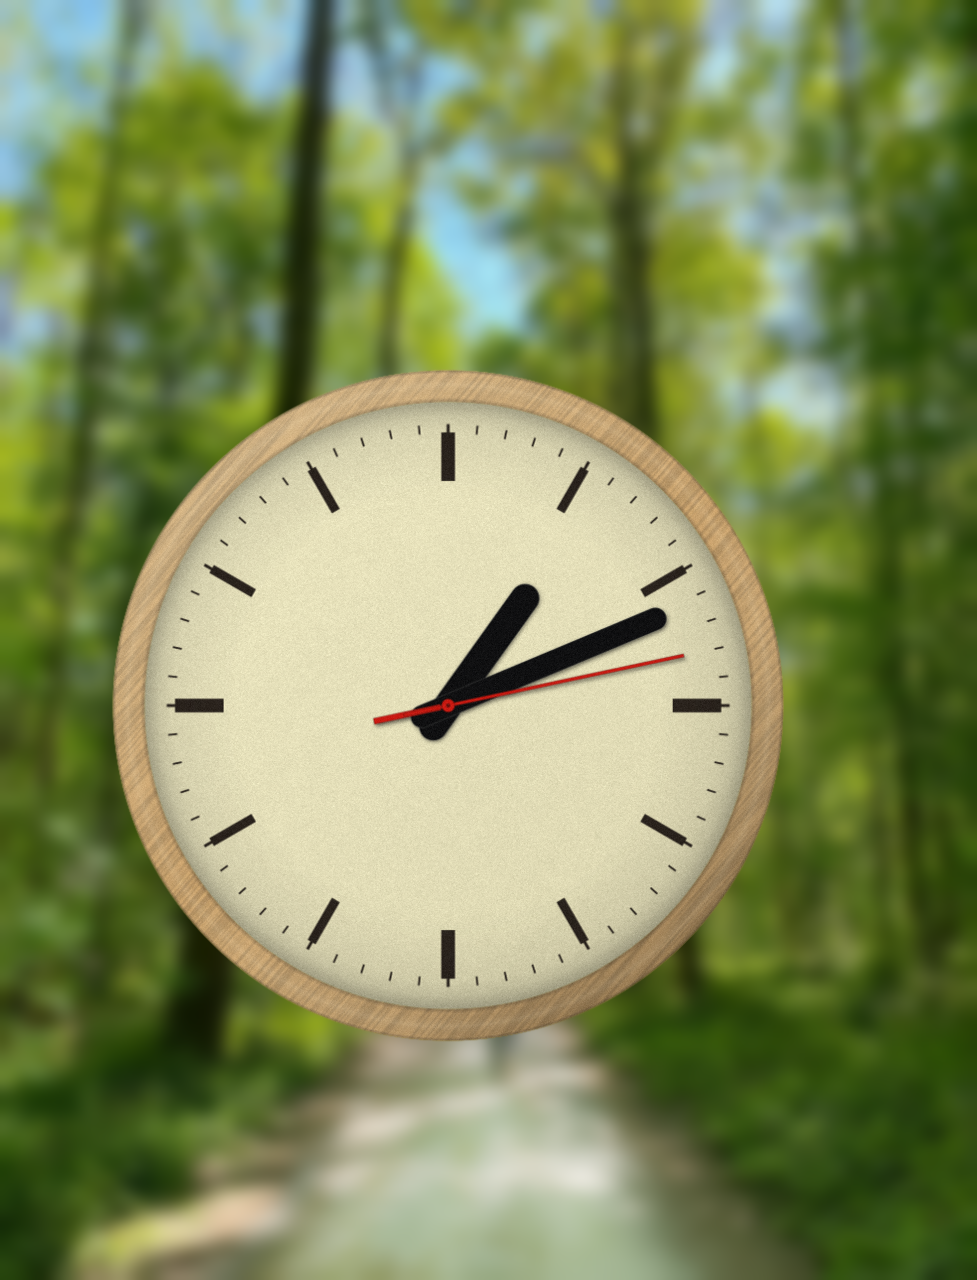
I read 1.11.13
